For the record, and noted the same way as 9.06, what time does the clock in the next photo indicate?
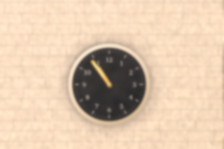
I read 10.54
